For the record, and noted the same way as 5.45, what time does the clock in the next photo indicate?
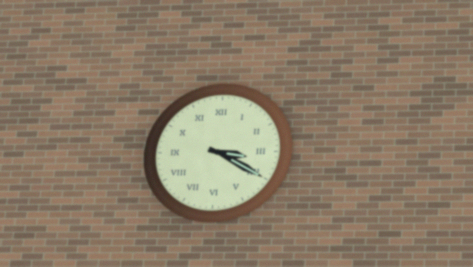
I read 3.20
